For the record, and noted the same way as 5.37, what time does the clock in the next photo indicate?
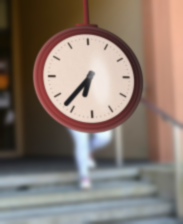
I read 6.37
